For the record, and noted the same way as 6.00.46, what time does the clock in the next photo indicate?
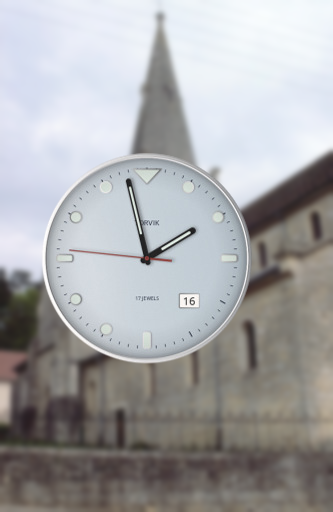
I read 1.57.46
